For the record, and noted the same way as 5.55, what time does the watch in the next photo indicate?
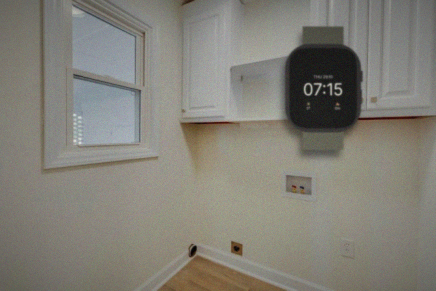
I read 7.15
